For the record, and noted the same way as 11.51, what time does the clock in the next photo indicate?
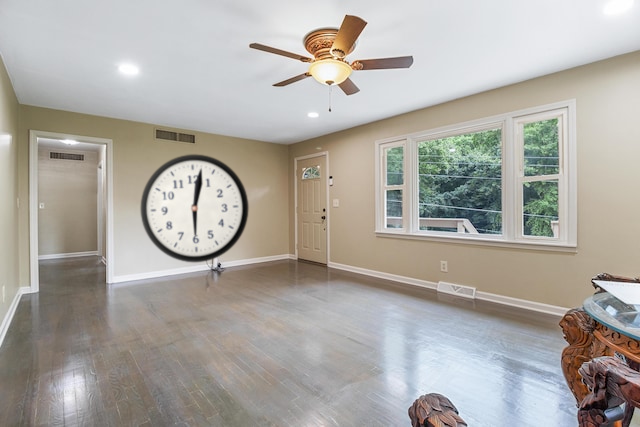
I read 6.02
